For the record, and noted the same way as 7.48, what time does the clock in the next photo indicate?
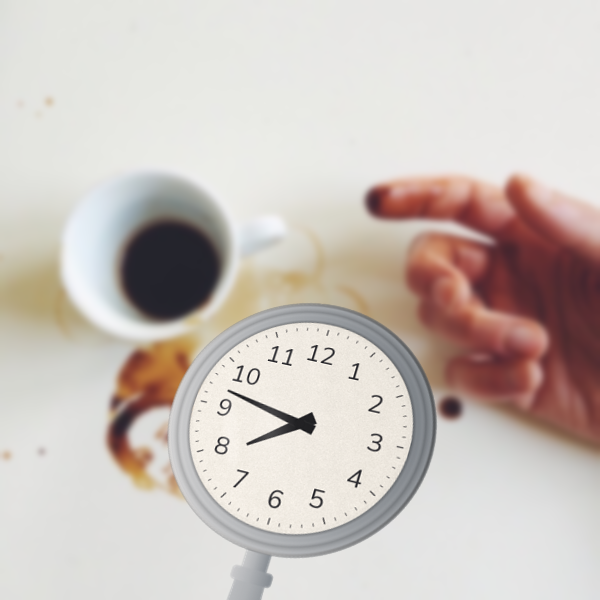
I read 7.47
